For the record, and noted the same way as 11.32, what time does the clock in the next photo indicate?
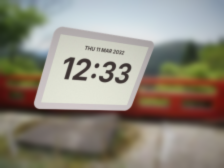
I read 12.33
